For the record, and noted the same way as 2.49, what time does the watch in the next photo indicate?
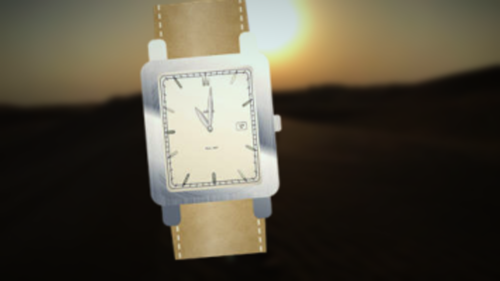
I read 11.01
